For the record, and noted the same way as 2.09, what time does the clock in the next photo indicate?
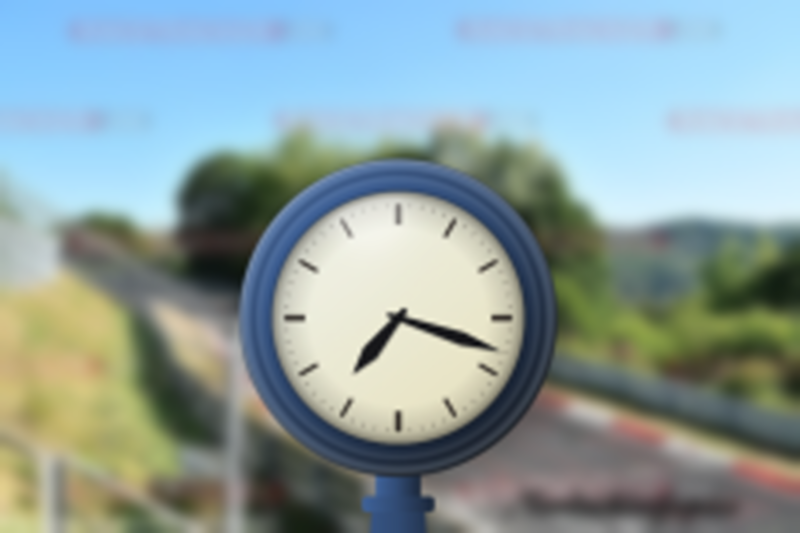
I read 7.18
